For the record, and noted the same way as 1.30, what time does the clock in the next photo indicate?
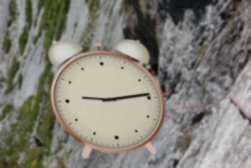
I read 9.14
